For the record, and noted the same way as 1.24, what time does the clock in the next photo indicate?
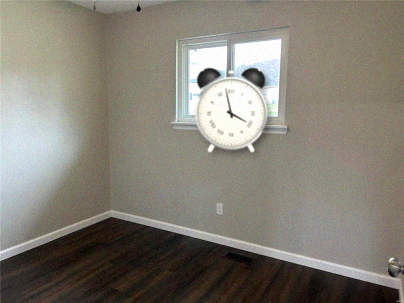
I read 3.58
